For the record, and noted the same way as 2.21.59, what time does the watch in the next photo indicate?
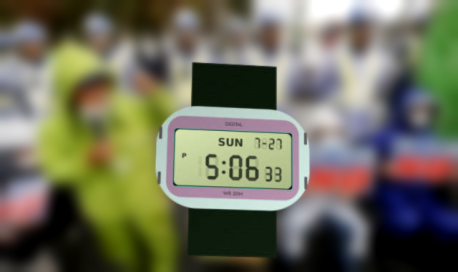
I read 5.06.33
